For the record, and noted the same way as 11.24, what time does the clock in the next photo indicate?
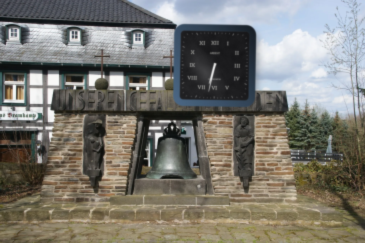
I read 6.32
